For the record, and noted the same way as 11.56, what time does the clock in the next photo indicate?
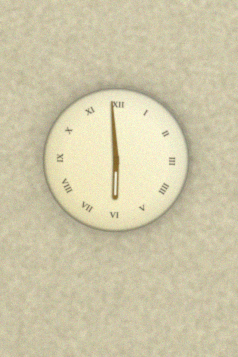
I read 5.59
